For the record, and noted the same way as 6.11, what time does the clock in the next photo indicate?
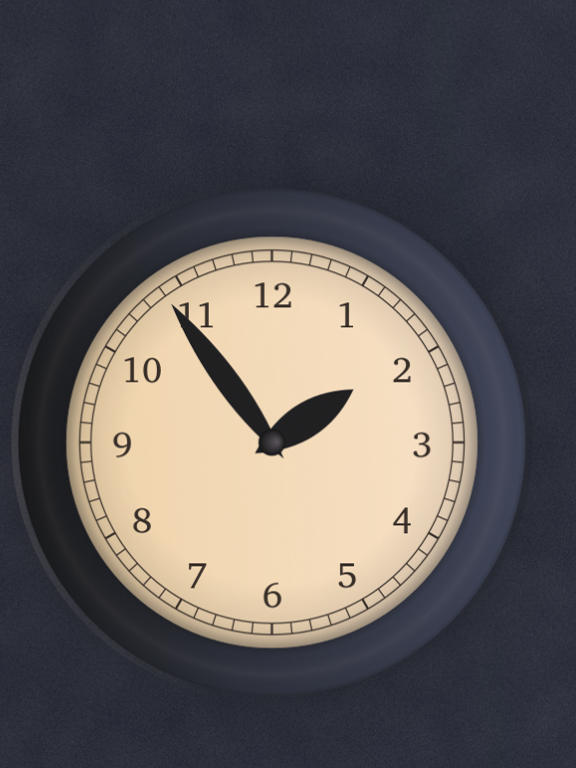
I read 1.54
